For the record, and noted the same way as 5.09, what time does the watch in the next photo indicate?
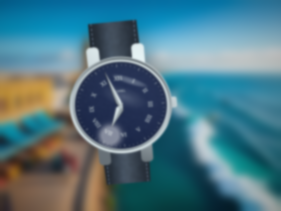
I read 6.57
